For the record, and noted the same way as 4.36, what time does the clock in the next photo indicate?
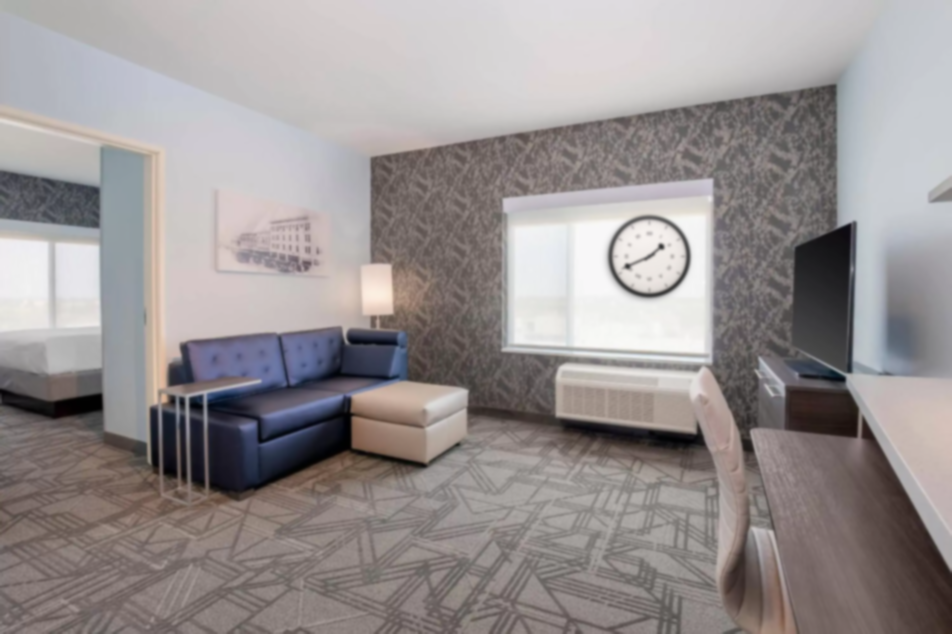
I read 1.41
